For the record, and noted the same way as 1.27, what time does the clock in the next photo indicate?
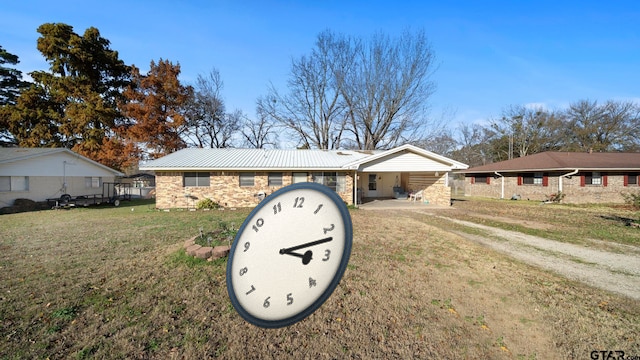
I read 3.12
